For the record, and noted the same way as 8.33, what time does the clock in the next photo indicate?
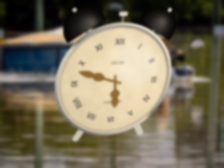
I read 5.48
